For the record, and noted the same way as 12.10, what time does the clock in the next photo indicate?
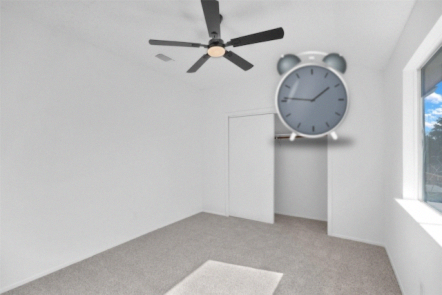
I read 1.46
